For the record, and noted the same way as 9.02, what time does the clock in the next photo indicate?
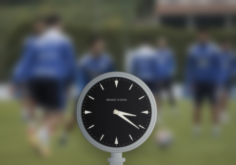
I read 3.21
